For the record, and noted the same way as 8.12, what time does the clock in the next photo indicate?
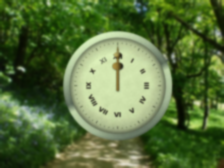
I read 12.00
